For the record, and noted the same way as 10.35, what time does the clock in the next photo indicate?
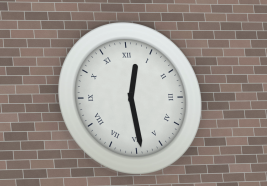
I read 12.29
